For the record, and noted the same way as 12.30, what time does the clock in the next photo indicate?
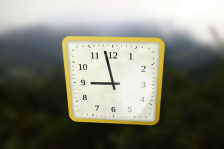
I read 8.58
